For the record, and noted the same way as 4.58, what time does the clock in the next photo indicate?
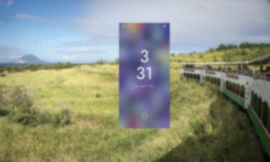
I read 3.31
